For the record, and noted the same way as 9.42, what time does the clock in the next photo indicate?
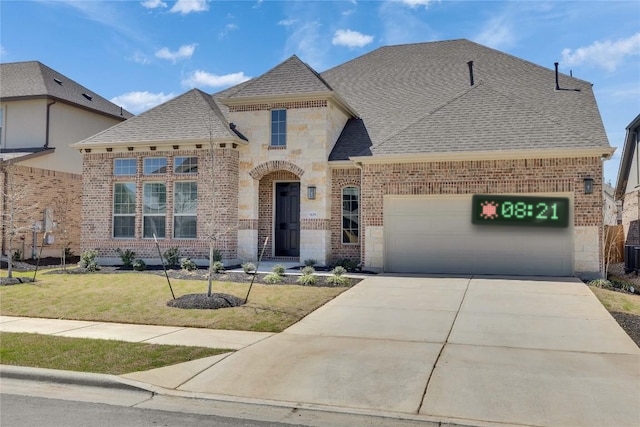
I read 8.21
